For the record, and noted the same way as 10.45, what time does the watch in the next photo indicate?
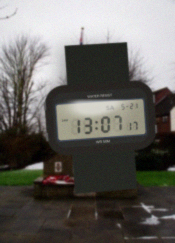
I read 13.07
